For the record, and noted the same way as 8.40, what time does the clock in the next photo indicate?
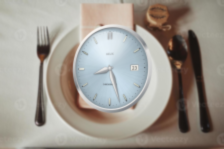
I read 8.27
